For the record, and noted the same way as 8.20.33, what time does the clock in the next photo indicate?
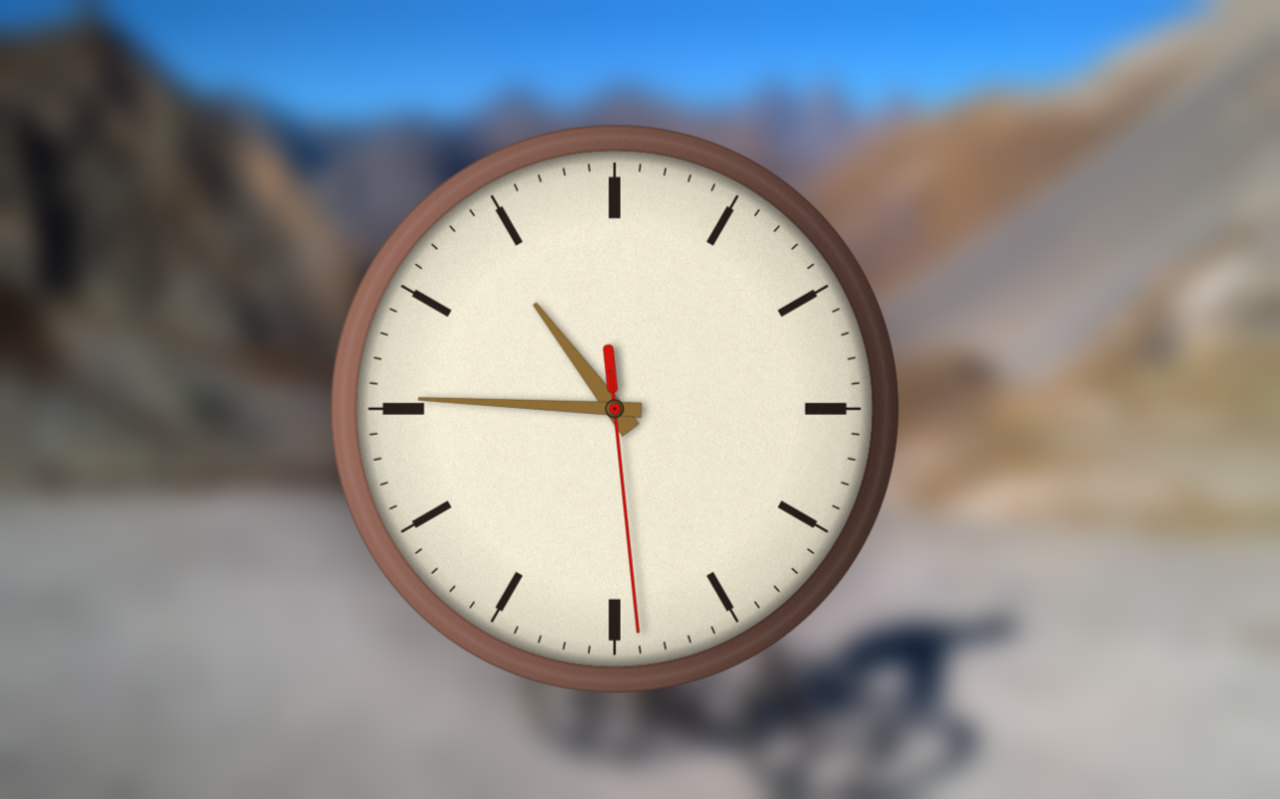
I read 10.45.29
